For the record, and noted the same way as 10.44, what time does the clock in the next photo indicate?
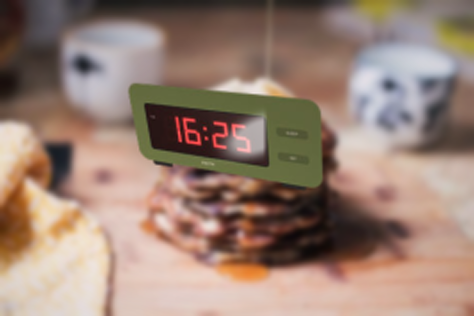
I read 16.25
